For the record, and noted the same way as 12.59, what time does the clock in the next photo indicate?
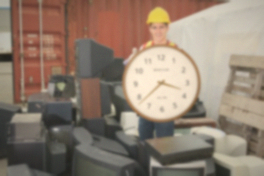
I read 3.38
